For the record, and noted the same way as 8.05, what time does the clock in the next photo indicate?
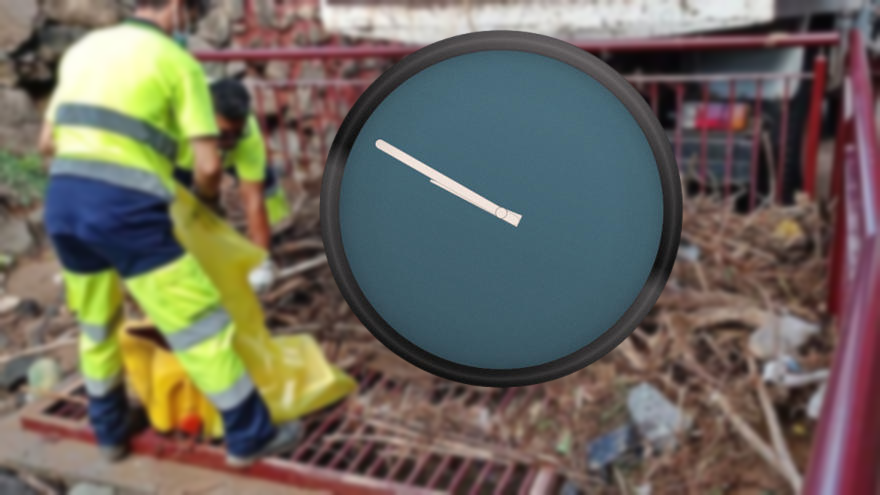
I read 9.50
